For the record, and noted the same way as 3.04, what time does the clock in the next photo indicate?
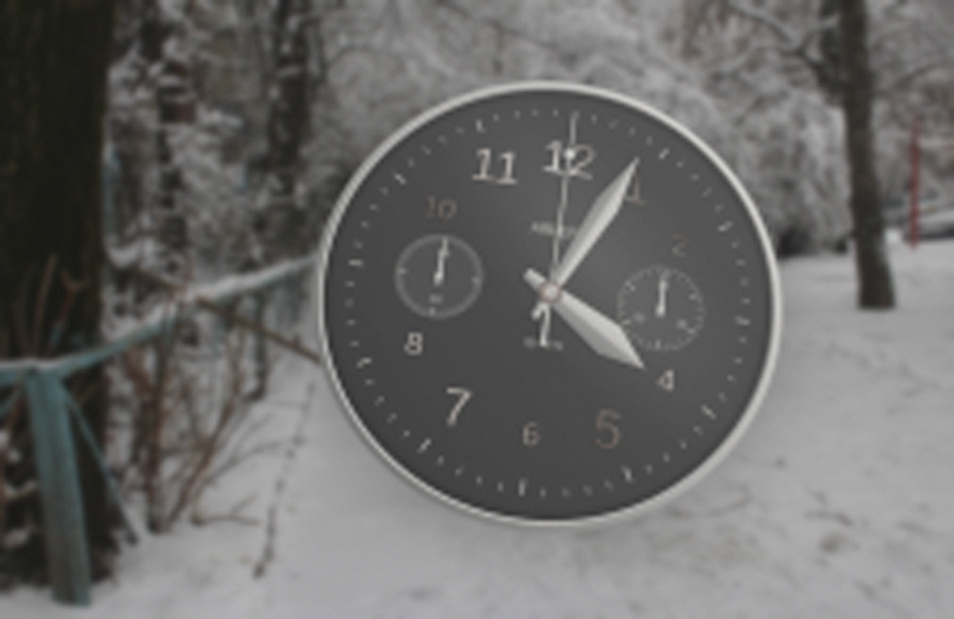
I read 4.04
